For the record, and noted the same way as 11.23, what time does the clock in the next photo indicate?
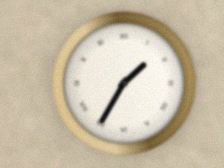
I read 1.35
